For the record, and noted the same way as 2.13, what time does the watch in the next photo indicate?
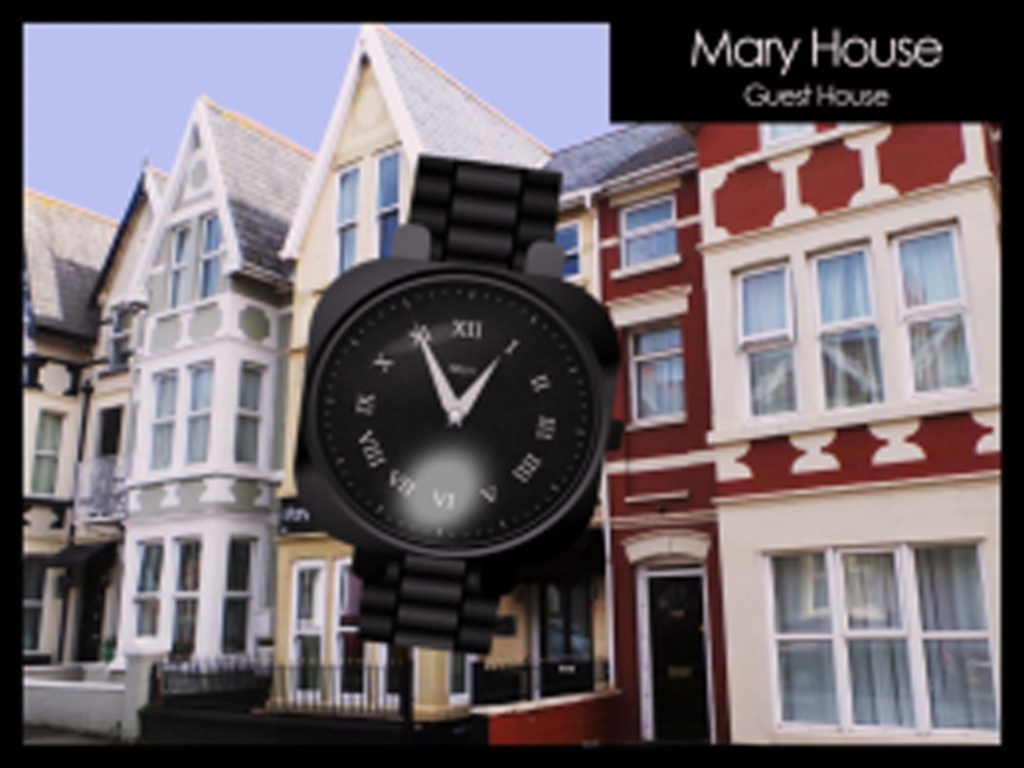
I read 12.55
